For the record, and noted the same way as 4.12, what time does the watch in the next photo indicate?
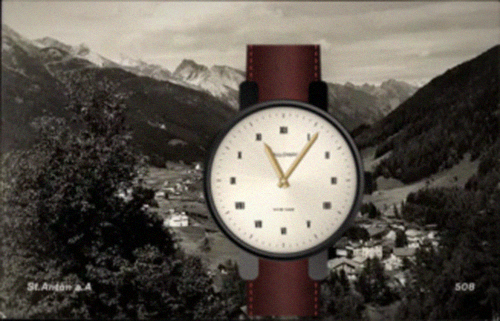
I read 11.06
